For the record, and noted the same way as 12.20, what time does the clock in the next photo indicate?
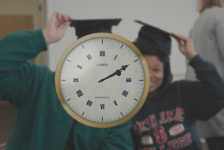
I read 2.10
